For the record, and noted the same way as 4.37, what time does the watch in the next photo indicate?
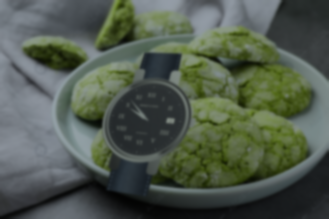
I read 9.52
